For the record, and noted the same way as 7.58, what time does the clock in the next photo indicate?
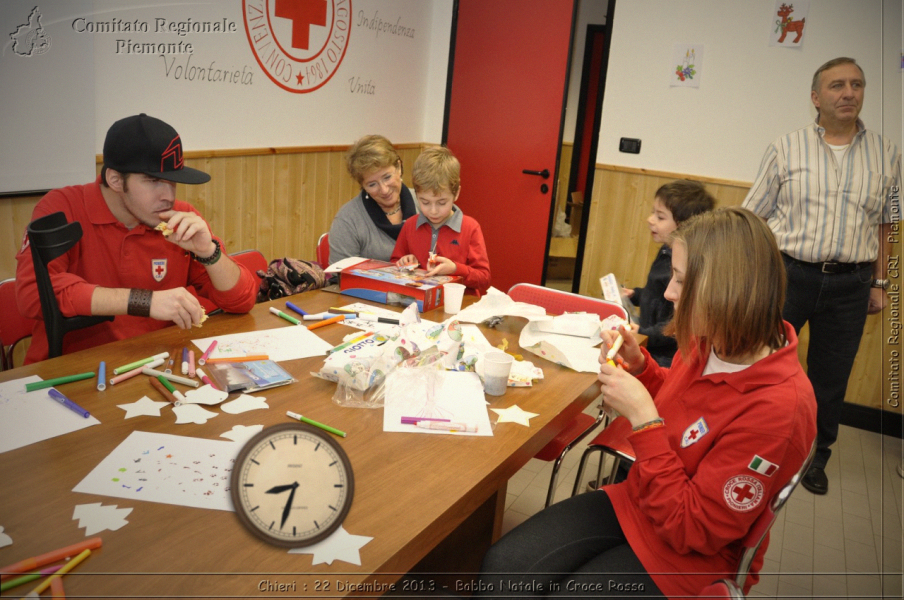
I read 8.33
